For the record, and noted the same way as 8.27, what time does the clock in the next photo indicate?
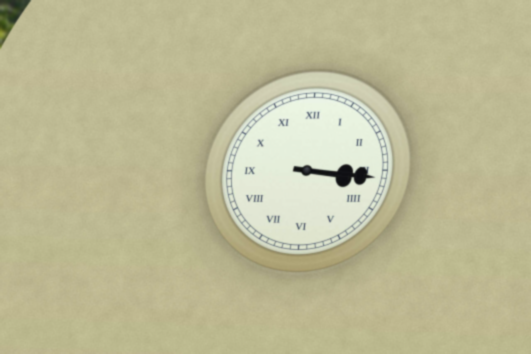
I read 3.16
